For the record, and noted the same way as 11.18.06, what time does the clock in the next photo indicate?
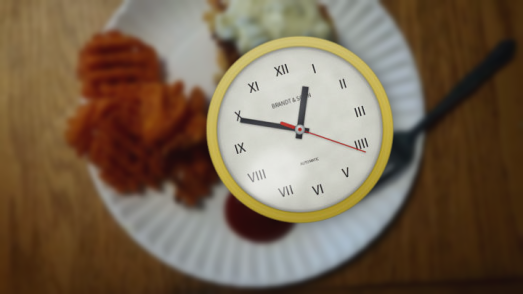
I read 12.49.21
